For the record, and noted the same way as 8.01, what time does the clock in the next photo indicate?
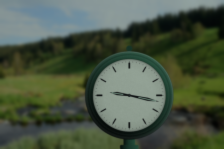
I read 9.17
